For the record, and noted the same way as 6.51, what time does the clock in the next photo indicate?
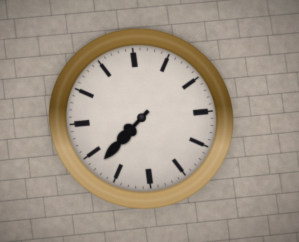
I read 7.38
